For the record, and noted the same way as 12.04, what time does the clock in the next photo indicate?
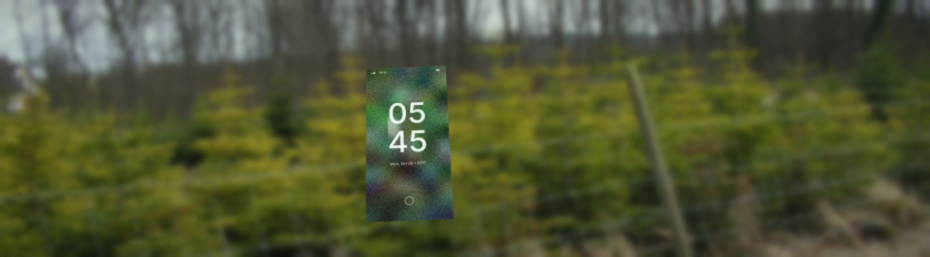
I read 5.45
